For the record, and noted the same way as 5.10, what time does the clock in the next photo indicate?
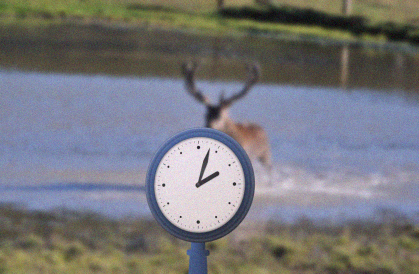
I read 2.03
